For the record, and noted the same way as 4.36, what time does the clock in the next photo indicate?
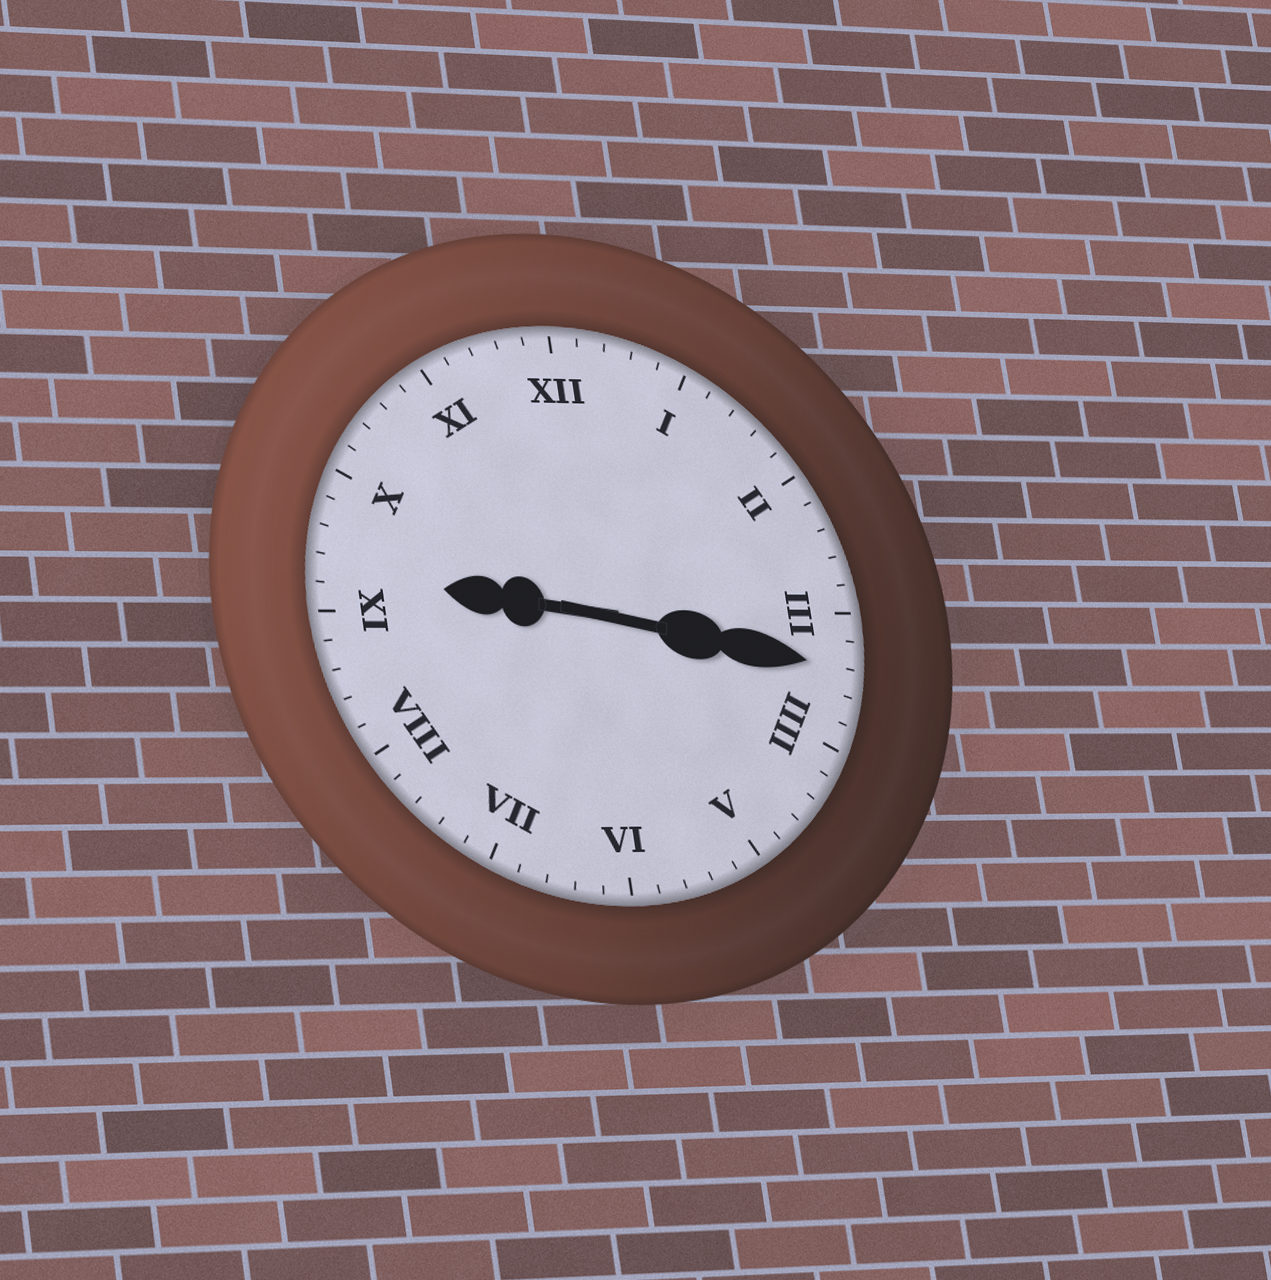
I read 9.17
